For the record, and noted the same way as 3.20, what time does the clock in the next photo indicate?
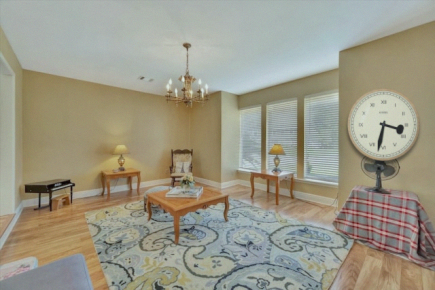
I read 3.32
